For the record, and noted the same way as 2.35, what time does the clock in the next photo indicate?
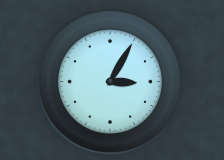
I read 3.05
